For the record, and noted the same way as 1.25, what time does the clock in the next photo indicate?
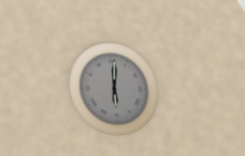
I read 6.01
